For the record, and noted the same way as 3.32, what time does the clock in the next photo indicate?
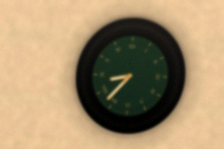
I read 8.37
